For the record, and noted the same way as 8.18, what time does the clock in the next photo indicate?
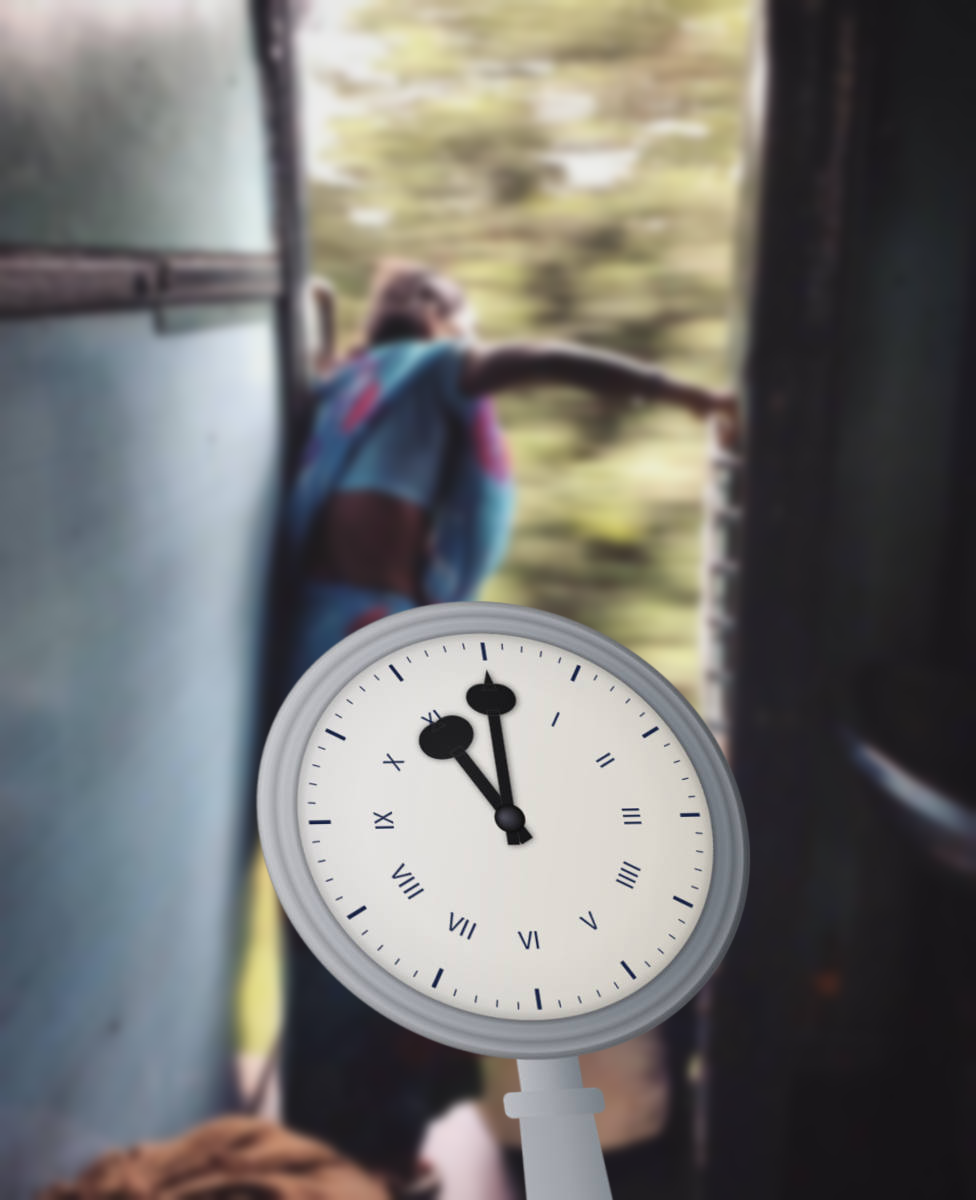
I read 11.00
